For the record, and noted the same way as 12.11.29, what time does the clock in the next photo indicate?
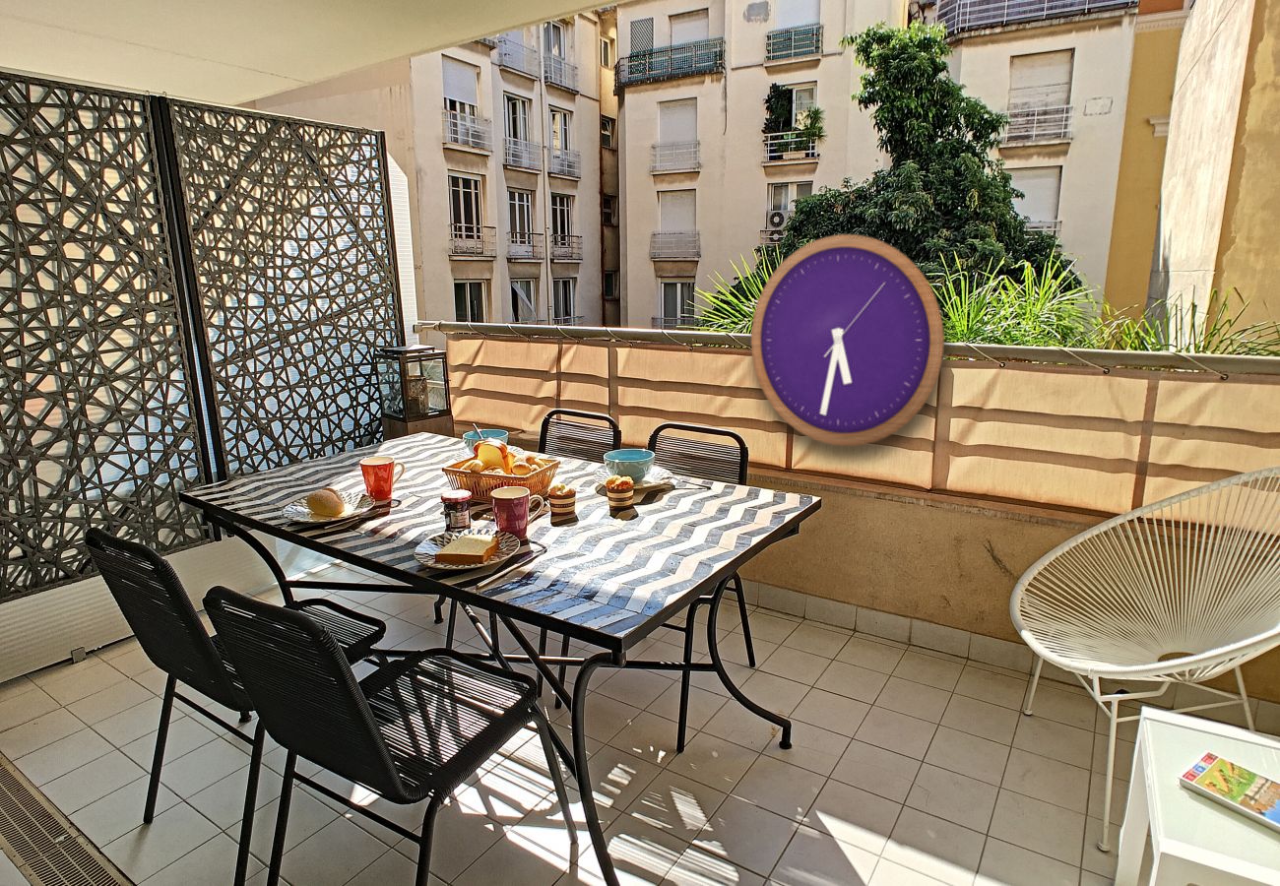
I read 5.32.07
